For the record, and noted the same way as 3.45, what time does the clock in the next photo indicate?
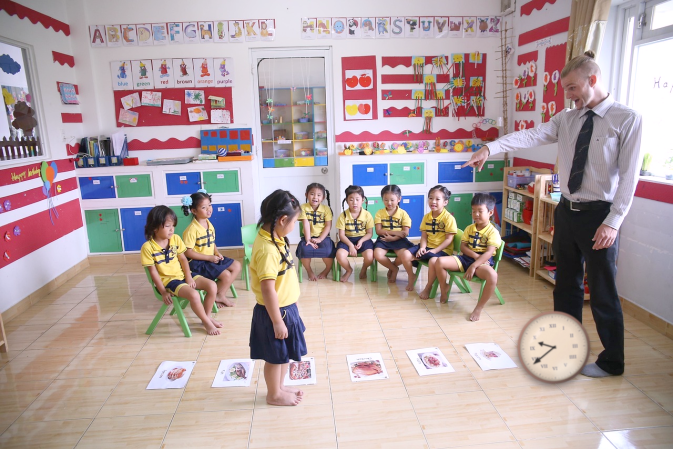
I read 9.39
